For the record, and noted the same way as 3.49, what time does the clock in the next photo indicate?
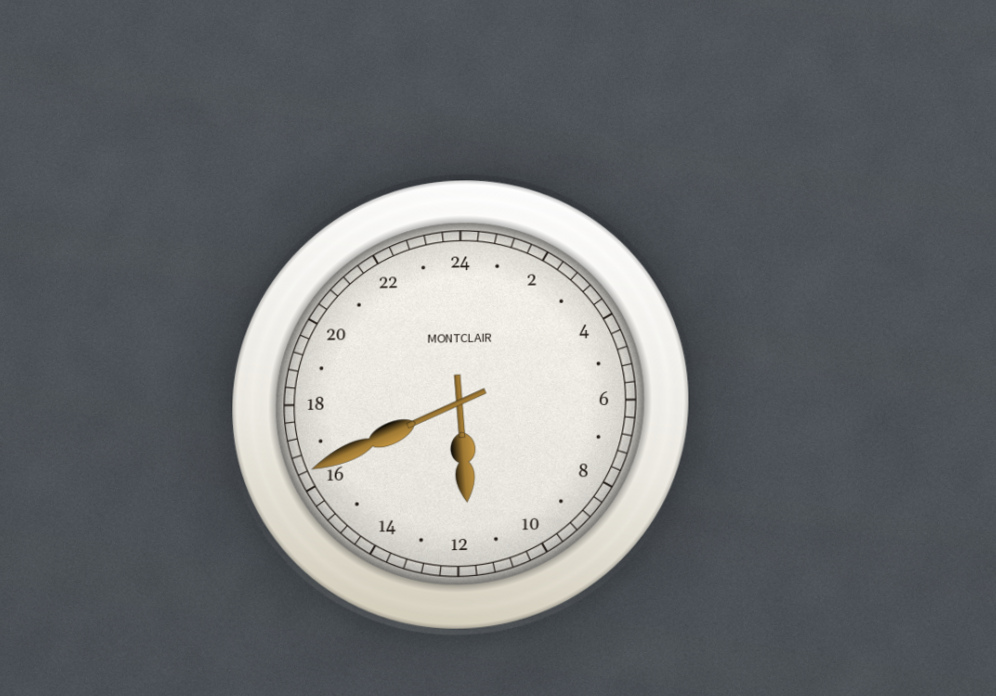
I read 11.41
